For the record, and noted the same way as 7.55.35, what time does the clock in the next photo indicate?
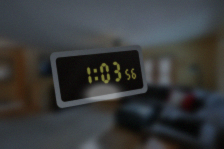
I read 1.03.56
